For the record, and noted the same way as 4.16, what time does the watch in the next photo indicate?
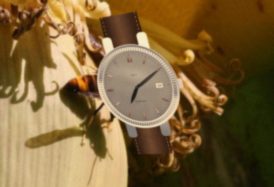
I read 7.10
